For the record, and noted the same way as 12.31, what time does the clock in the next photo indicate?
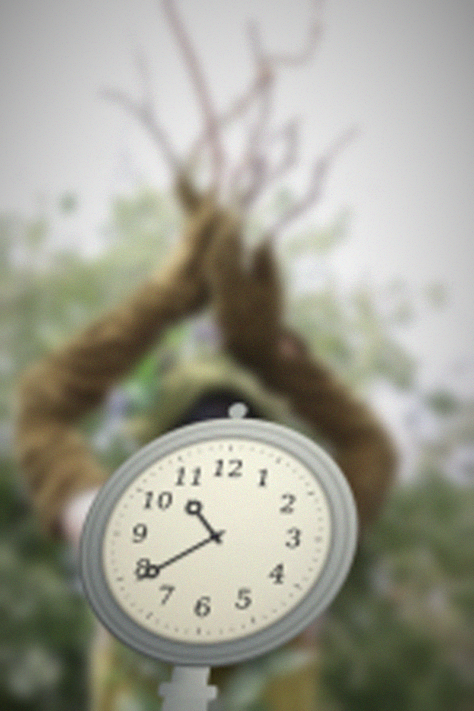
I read 10.39
